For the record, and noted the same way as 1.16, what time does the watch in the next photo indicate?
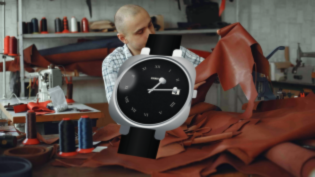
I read 1.14
